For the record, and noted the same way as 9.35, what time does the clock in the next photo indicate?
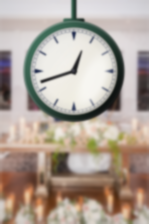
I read 12.42
